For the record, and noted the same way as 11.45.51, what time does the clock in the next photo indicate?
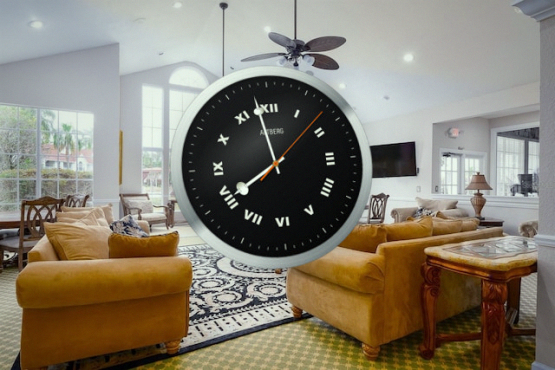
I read 7.58.08
